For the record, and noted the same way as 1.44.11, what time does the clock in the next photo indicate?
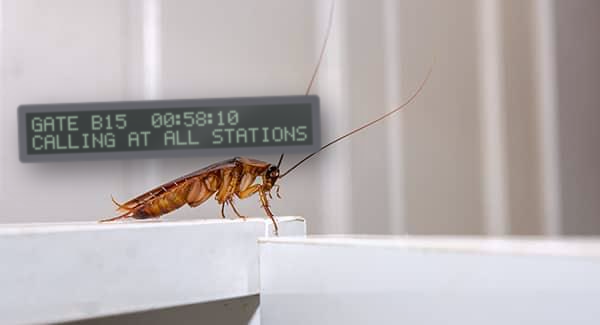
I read 0.58.10
